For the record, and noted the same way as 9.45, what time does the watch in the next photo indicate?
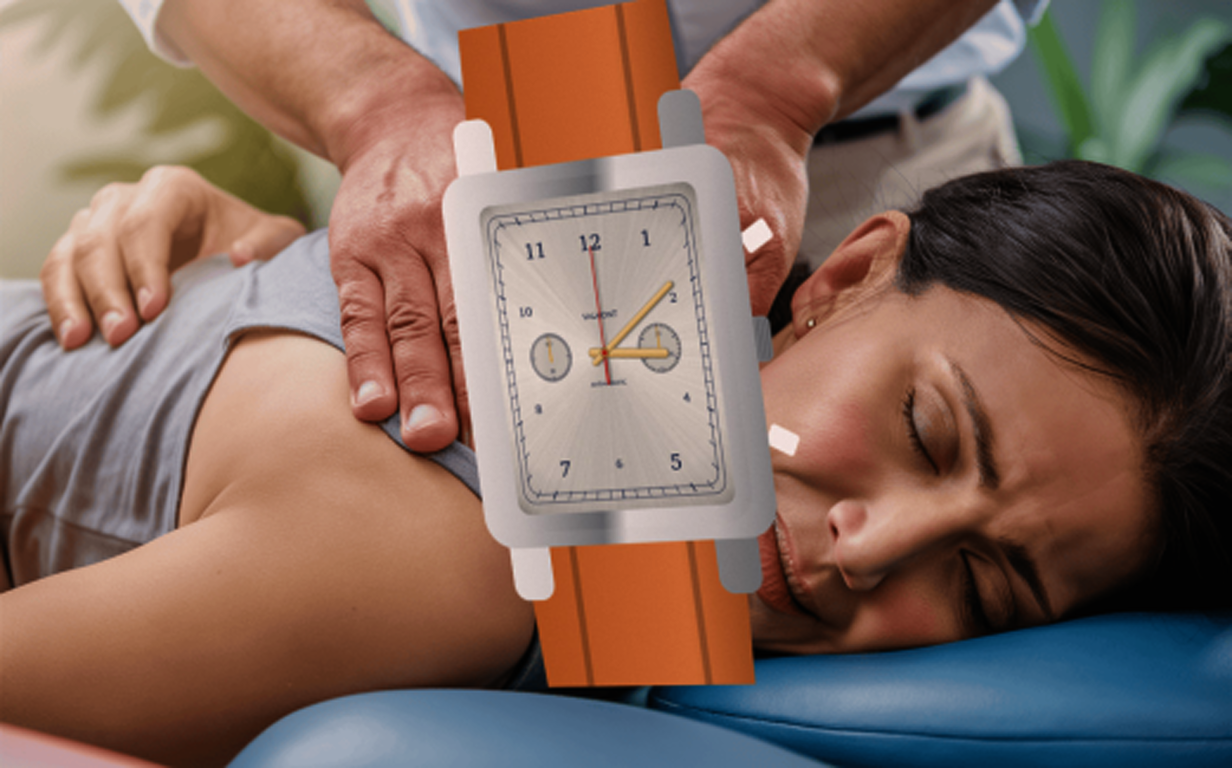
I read 3.09
